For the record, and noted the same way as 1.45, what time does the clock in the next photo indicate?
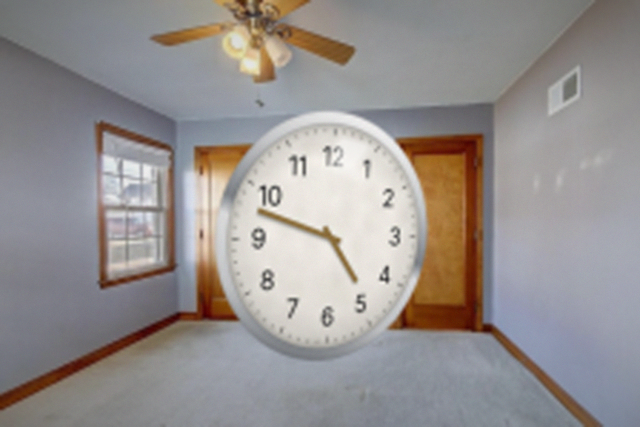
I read 4.48
